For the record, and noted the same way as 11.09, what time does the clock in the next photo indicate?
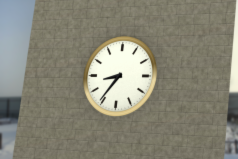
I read 8.36
